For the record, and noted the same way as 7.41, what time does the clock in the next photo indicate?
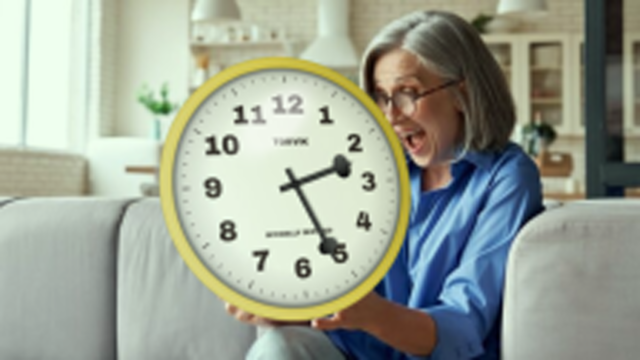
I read 2.26
